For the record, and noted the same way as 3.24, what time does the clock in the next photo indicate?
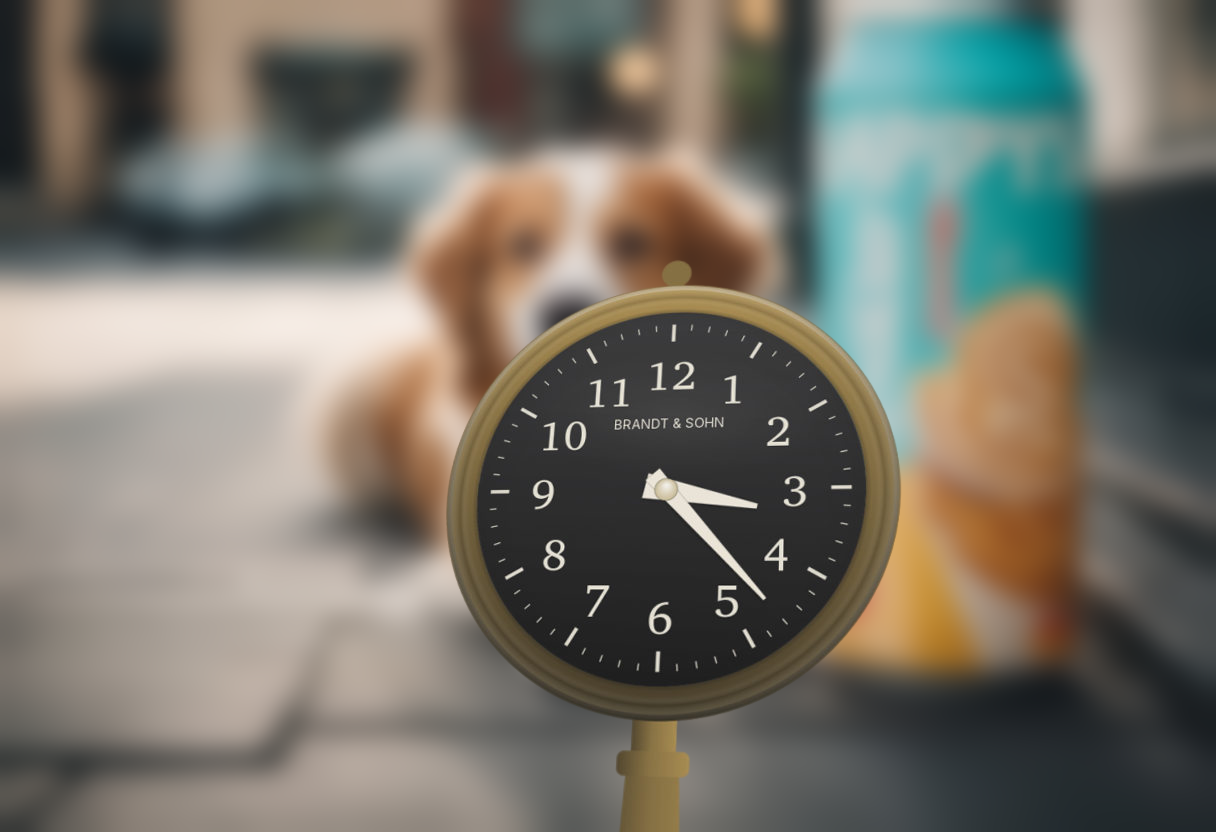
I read 3.23
